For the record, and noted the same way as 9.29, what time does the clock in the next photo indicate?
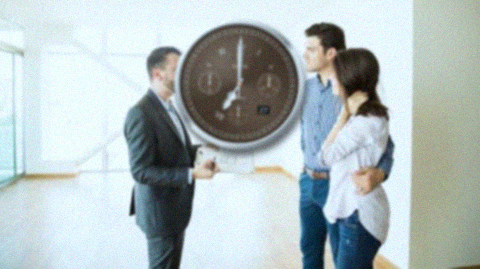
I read 7.00
